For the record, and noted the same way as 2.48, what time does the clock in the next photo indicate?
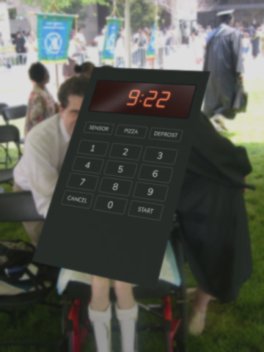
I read 9.22
